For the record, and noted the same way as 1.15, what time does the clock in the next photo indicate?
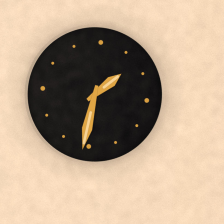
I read 1.31
